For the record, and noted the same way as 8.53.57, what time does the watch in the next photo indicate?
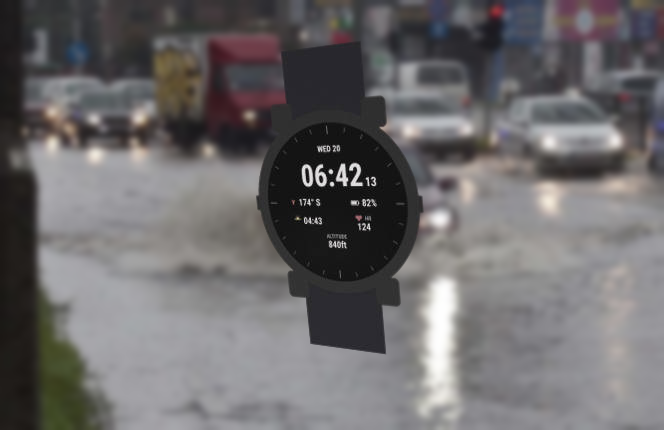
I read 6.42.13
